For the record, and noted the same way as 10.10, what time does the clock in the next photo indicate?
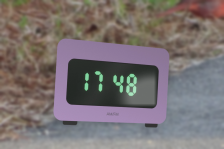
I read 17.48
